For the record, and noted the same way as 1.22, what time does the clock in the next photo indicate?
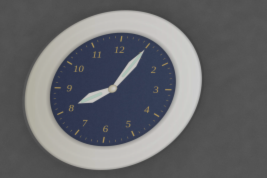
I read 8.05
